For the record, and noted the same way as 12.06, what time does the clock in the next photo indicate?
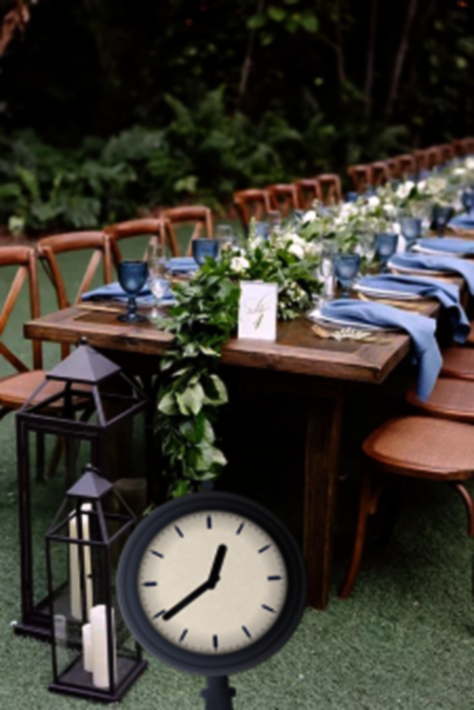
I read 12.39
